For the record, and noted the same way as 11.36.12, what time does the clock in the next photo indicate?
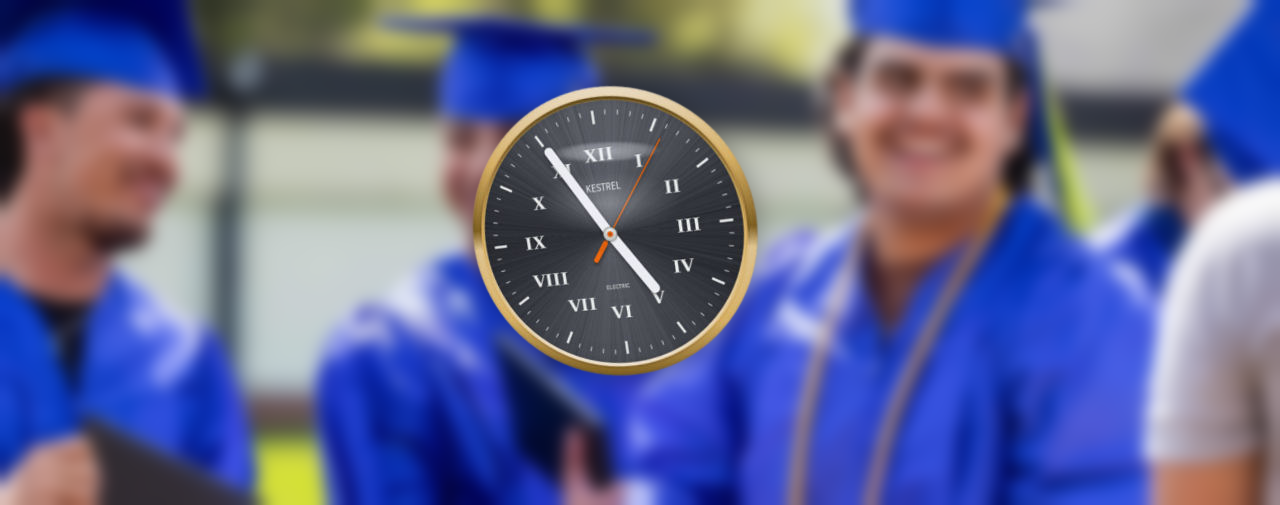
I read 4.55.06
